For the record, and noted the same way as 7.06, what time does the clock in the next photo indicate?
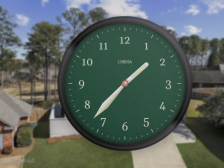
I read 1.37
